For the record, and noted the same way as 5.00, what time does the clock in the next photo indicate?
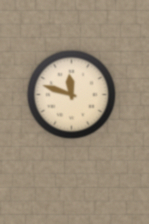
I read 11.48
